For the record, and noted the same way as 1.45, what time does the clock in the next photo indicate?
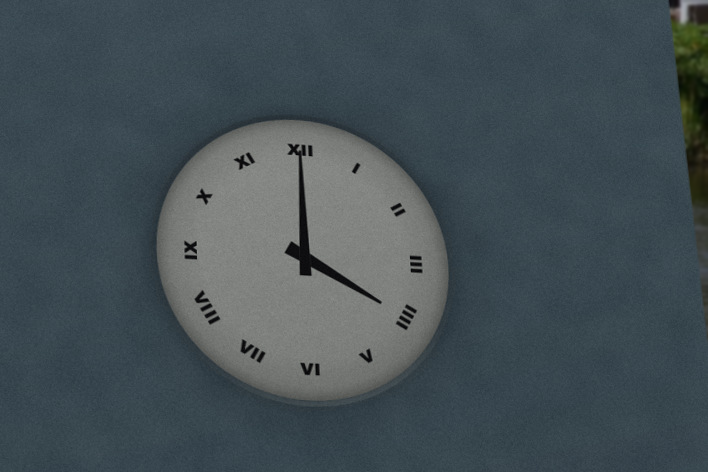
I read 4.00
